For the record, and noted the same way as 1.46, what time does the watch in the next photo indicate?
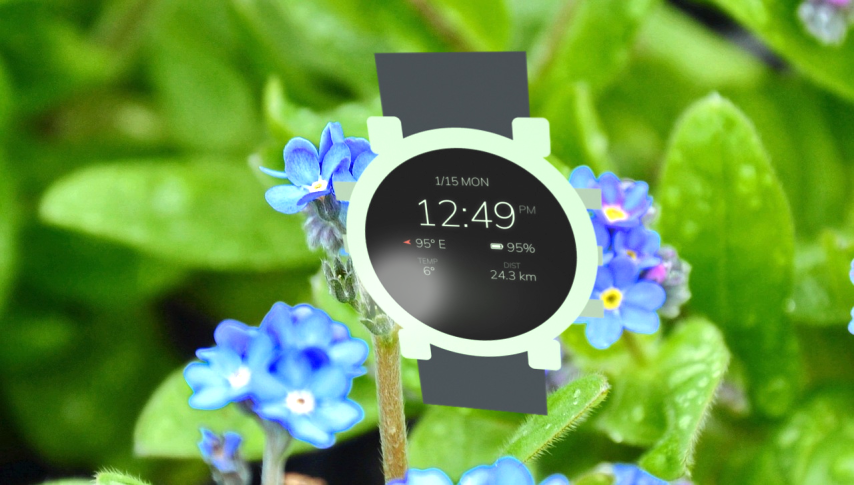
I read 12.49
